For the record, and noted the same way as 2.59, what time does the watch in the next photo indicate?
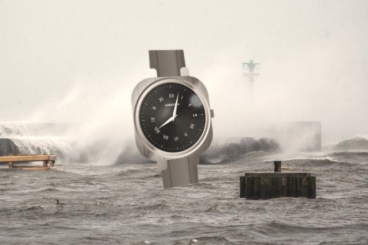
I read 8.03
